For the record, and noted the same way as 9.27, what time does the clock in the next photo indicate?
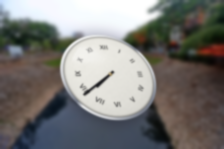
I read 7.39
